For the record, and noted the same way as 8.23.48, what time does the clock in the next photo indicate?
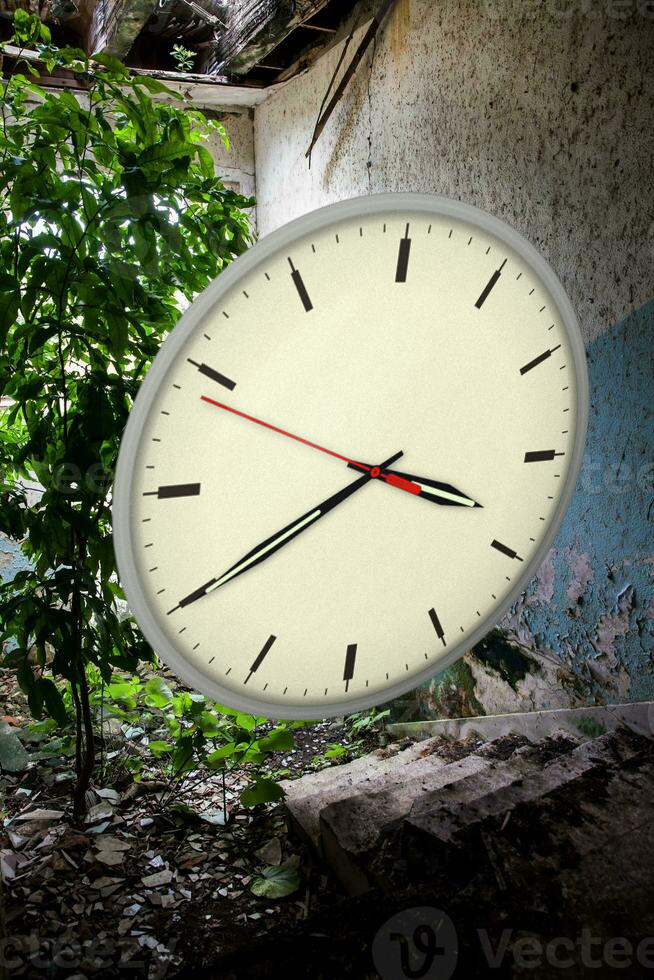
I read 3.39.49
